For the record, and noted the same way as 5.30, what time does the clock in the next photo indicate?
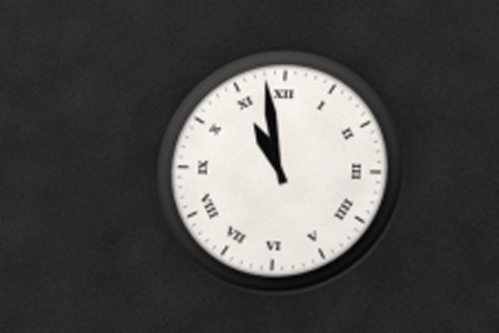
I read 10.58
